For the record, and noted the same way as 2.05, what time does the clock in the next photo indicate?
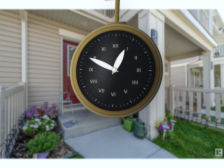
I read 12.49
